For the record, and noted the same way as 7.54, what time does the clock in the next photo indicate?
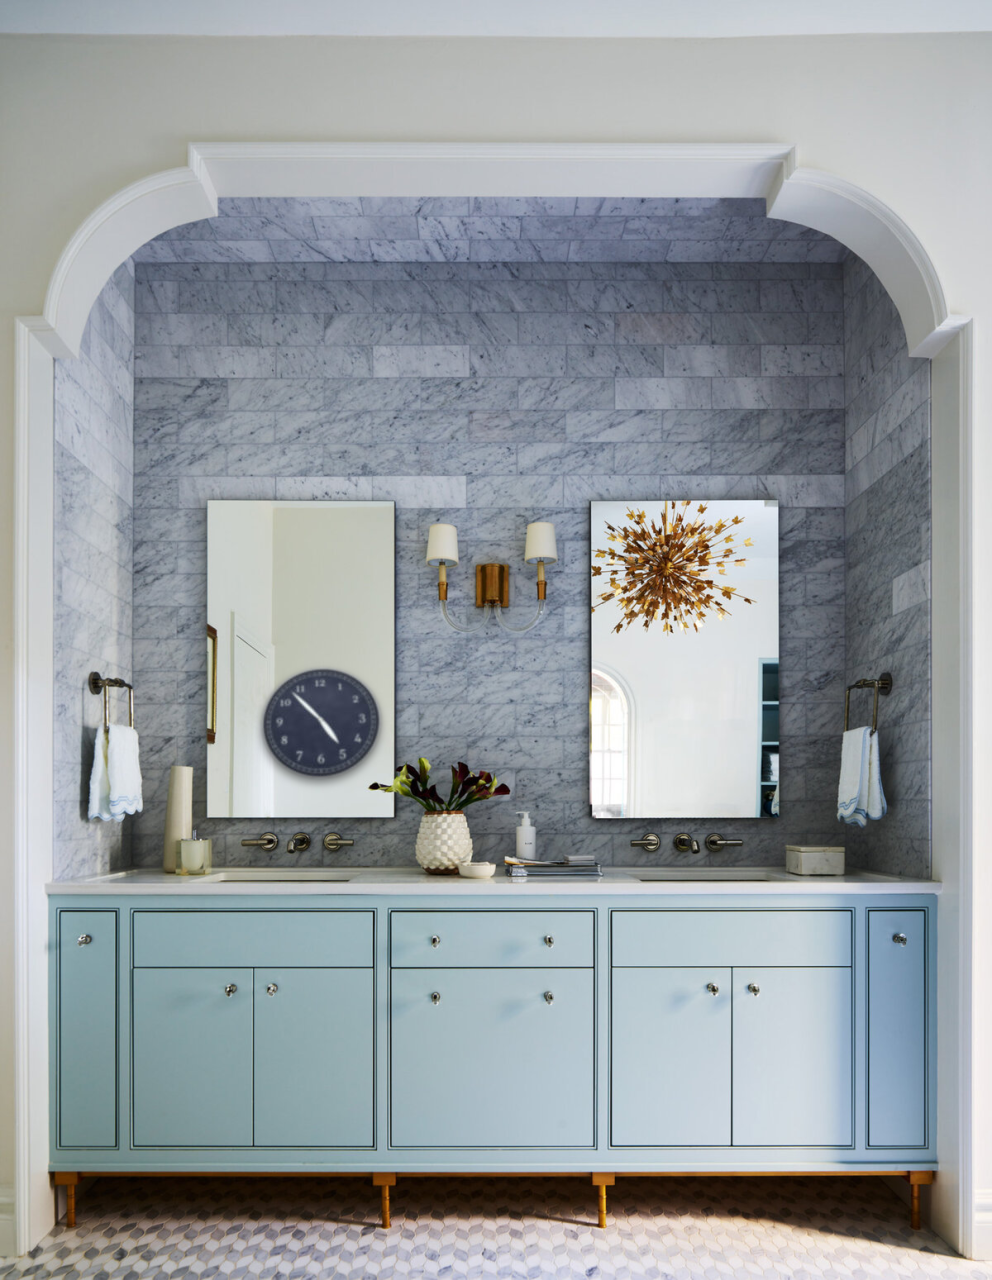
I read 4.53
